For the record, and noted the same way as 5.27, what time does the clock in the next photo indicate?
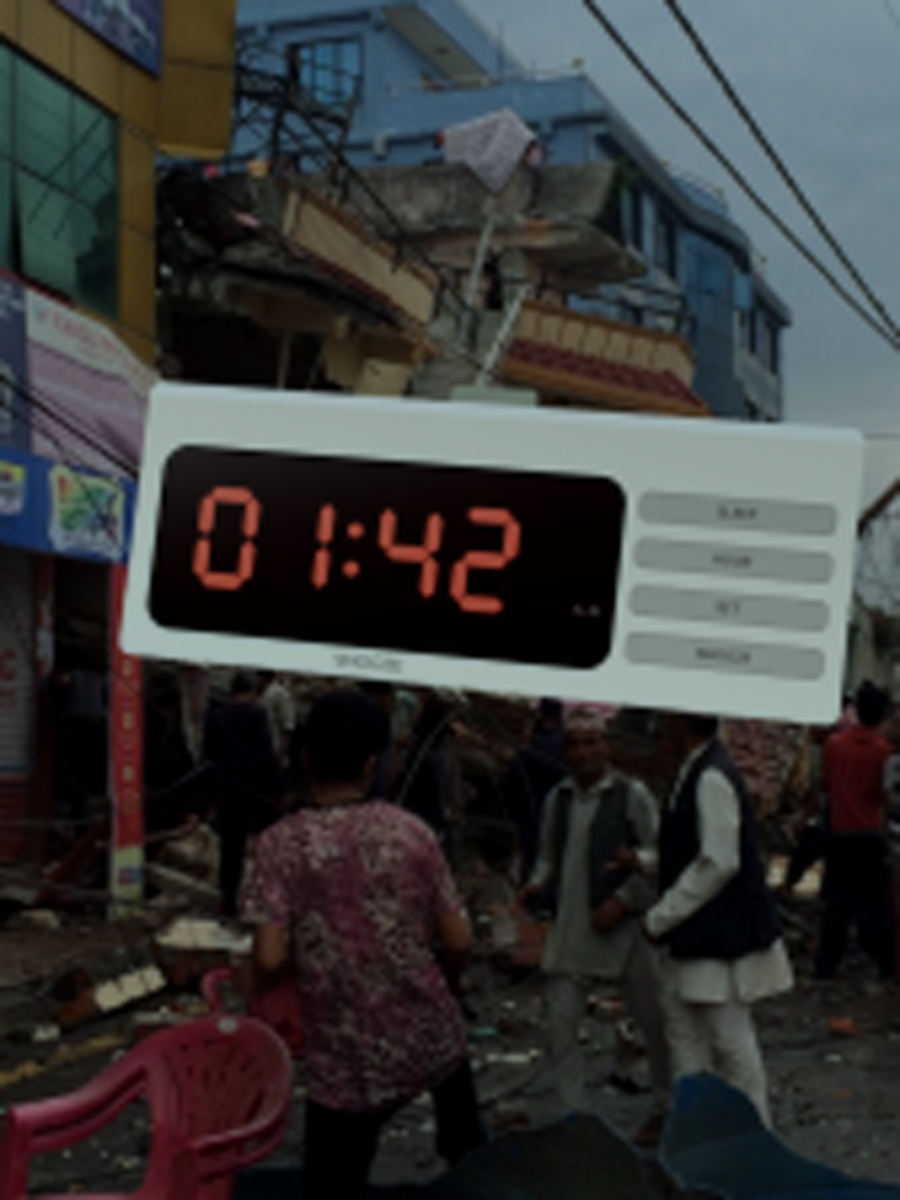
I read 1.42
